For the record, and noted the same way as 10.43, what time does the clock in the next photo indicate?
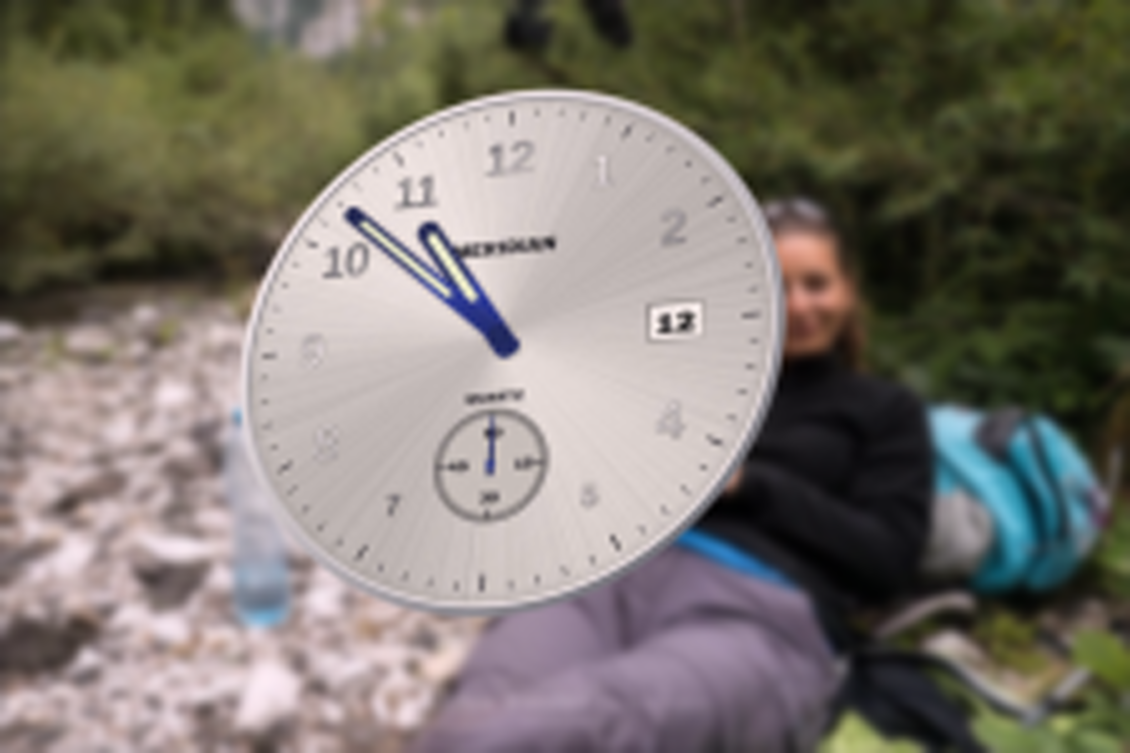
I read 10.52
